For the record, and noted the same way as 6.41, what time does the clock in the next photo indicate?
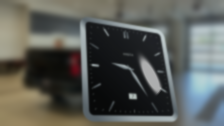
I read 9.25
